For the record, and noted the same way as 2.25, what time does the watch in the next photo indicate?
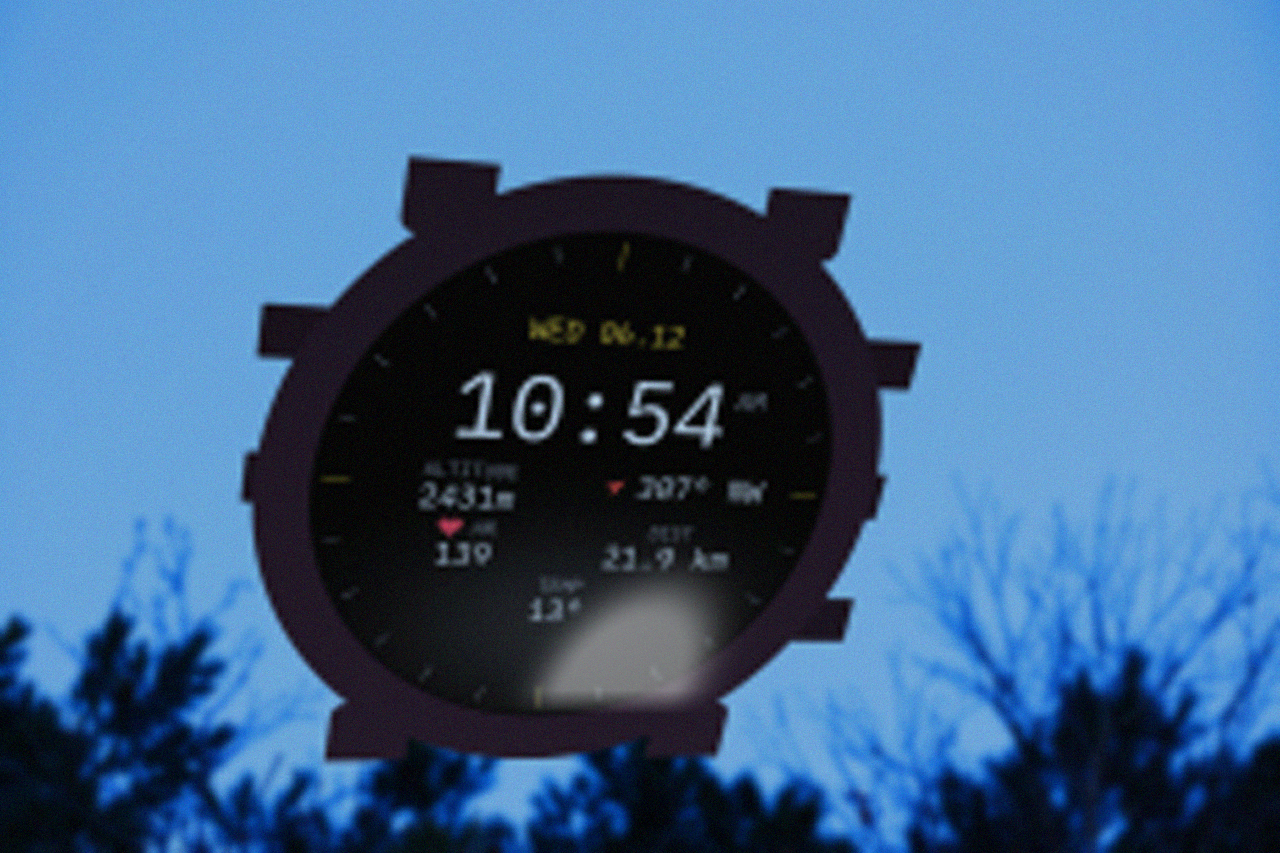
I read 10.54
